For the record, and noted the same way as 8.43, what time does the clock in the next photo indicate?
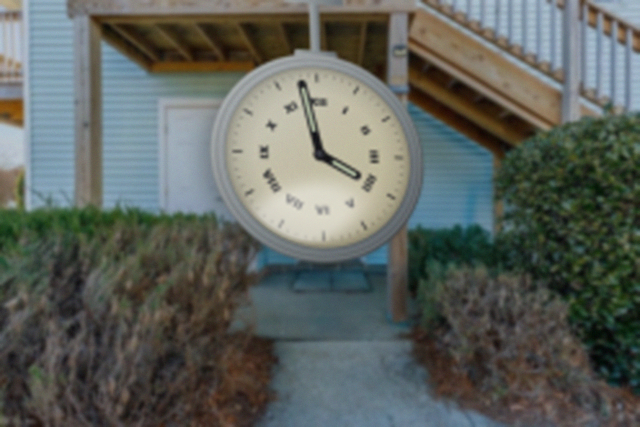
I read 3.58
